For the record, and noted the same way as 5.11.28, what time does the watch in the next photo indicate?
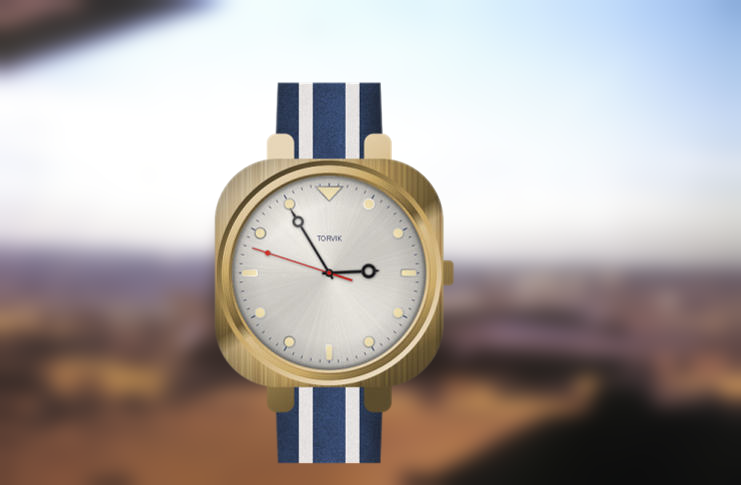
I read 2.54.48
